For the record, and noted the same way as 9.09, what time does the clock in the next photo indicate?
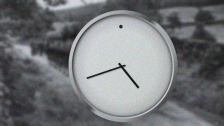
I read 4.42
